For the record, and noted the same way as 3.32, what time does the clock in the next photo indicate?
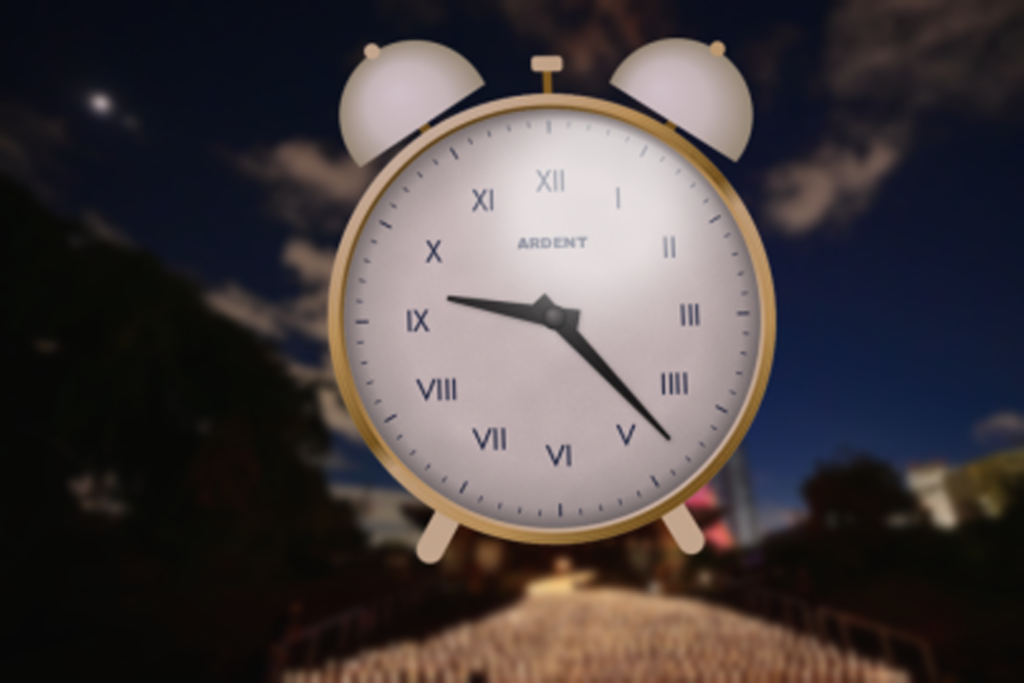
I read 9.23
